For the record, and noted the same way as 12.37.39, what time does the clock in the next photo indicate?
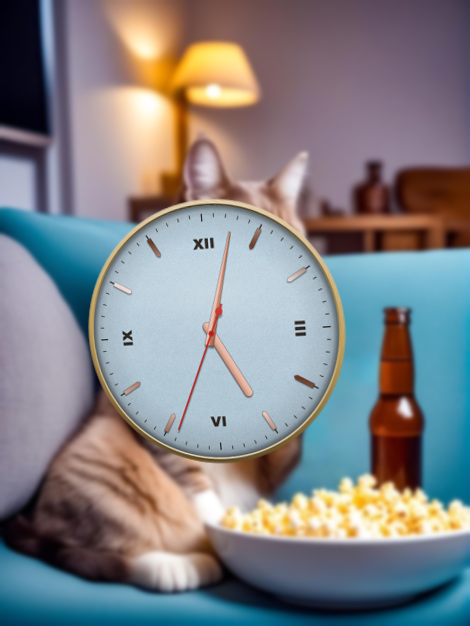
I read 5.02.34
